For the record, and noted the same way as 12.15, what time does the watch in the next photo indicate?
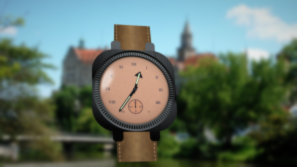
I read 12.36
